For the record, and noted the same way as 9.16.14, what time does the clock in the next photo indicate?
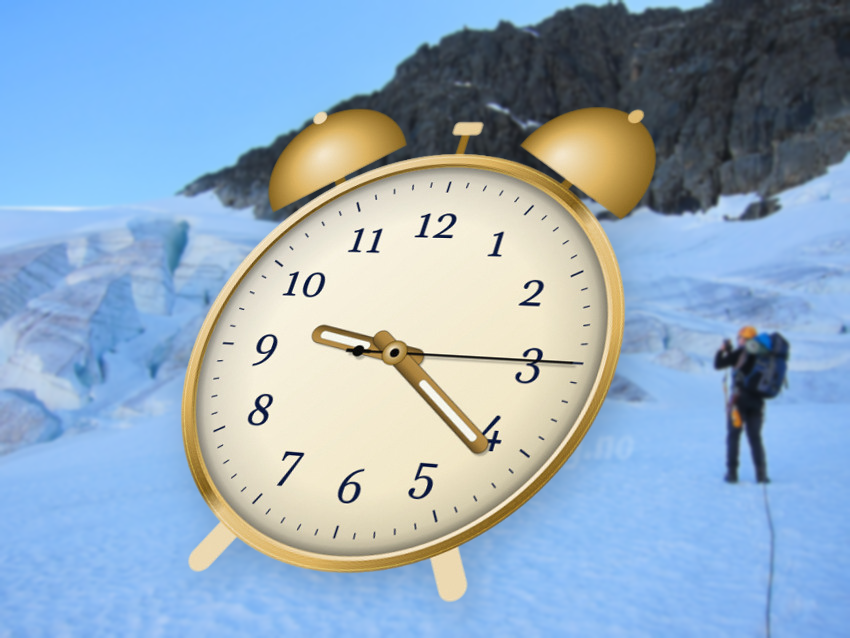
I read 9.21.15
